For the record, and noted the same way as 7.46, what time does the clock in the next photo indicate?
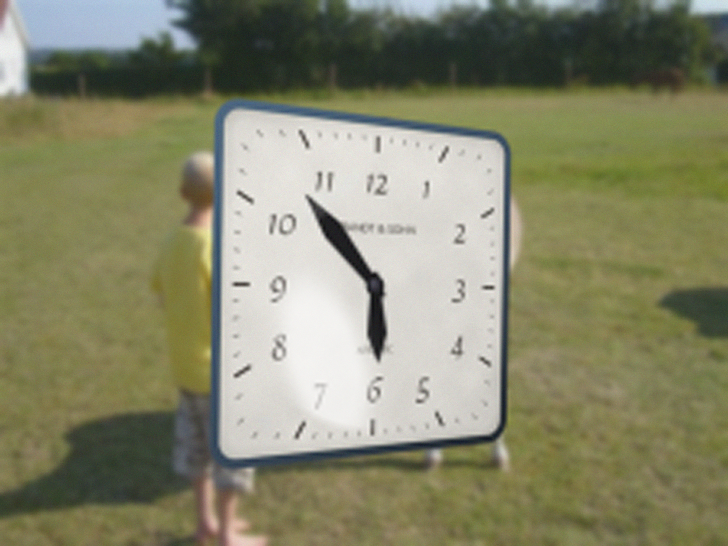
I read 5.53
